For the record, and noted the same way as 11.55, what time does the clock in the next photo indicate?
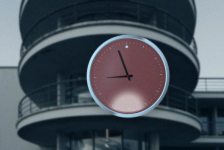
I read 8.57
